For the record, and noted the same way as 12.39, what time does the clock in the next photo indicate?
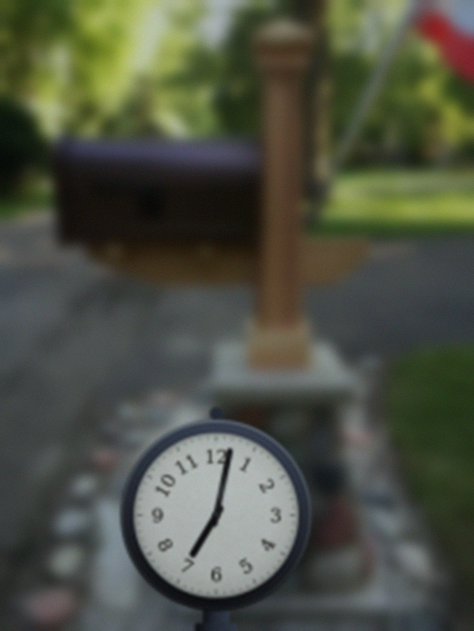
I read 7.02
